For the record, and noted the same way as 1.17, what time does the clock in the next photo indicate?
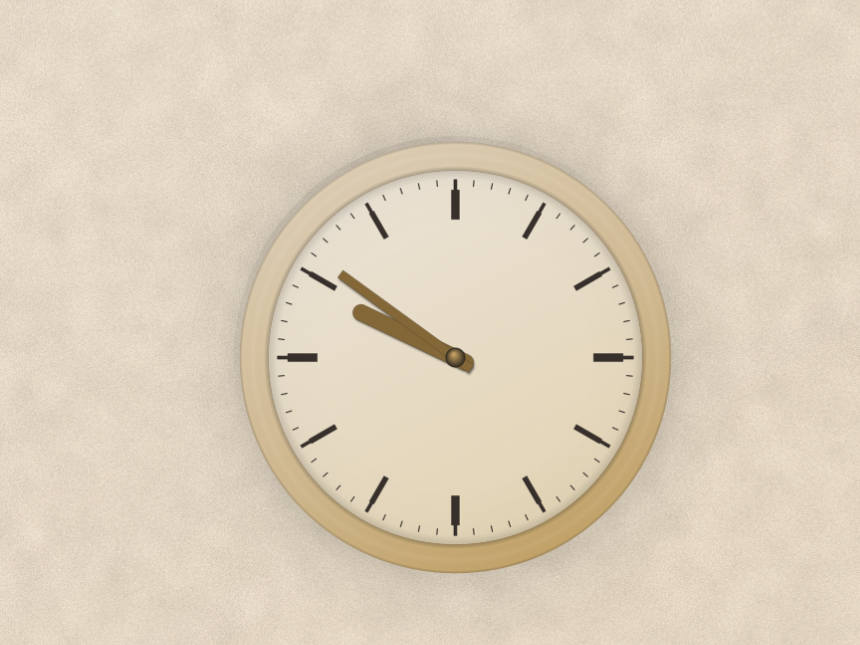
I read 9.51
